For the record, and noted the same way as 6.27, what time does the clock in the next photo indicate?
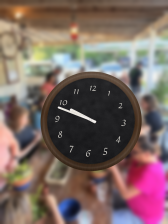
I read 9.48
